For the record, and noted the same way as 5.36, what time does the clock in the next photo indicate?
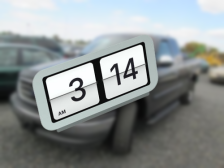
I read 3.14
